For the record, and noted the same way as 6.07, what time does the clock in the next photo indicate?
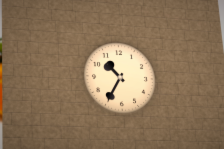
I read 10.35
